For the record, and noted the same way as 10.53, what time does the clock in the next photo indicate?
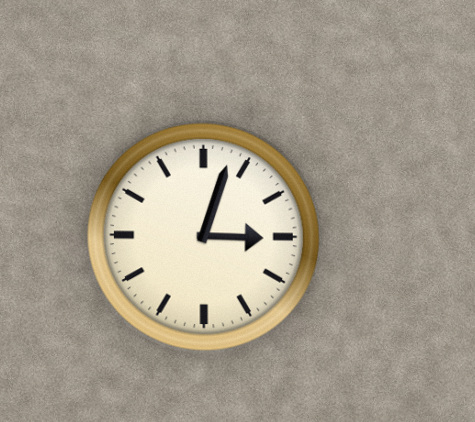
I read 3.03
